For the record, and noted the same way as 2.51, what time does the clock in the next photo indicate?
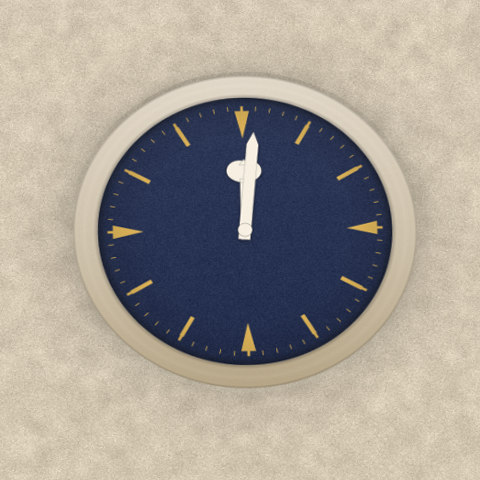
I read 12.01
